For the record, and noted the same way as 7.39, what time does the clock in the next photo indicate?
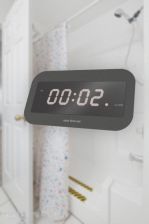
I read 0.02
